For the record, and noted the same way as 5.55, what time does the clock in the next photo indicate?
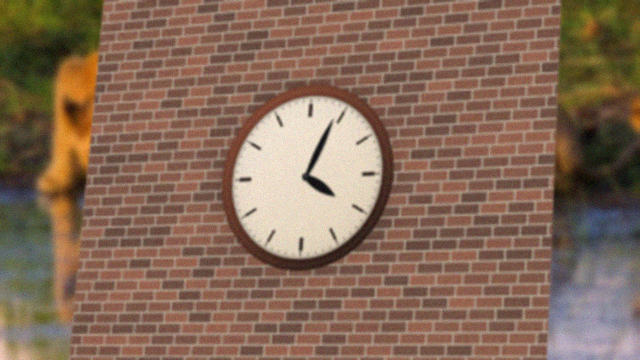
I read 4.04
